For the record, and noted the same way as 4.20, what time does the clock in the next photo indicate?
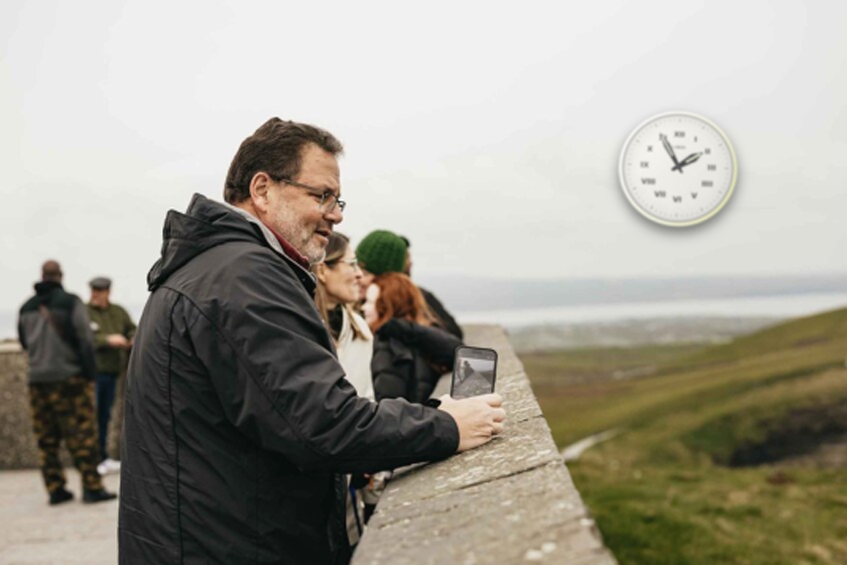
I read 1.55
